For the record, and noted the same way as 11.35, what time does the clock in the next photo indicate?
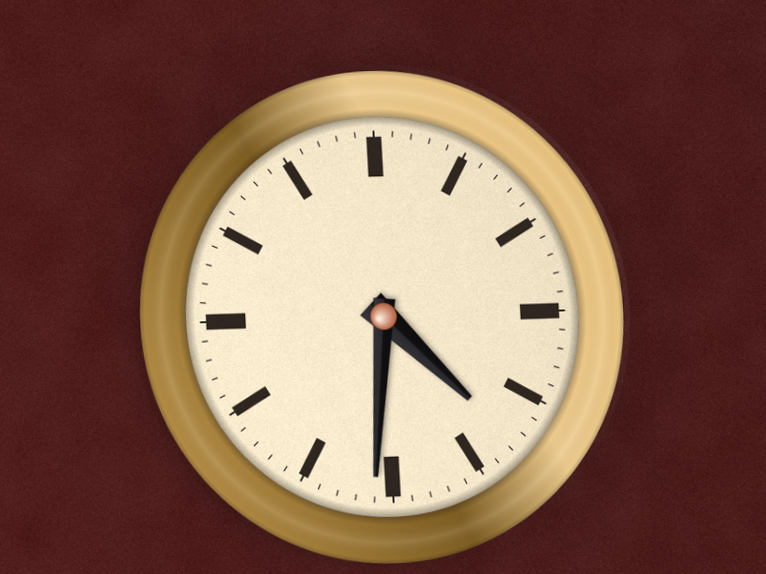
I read 4.31
